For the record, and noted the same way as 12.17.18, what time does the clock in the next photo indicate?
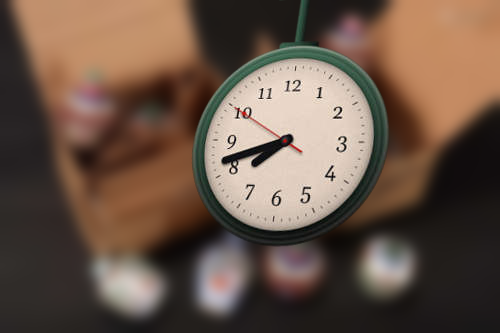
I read 7.41.50
